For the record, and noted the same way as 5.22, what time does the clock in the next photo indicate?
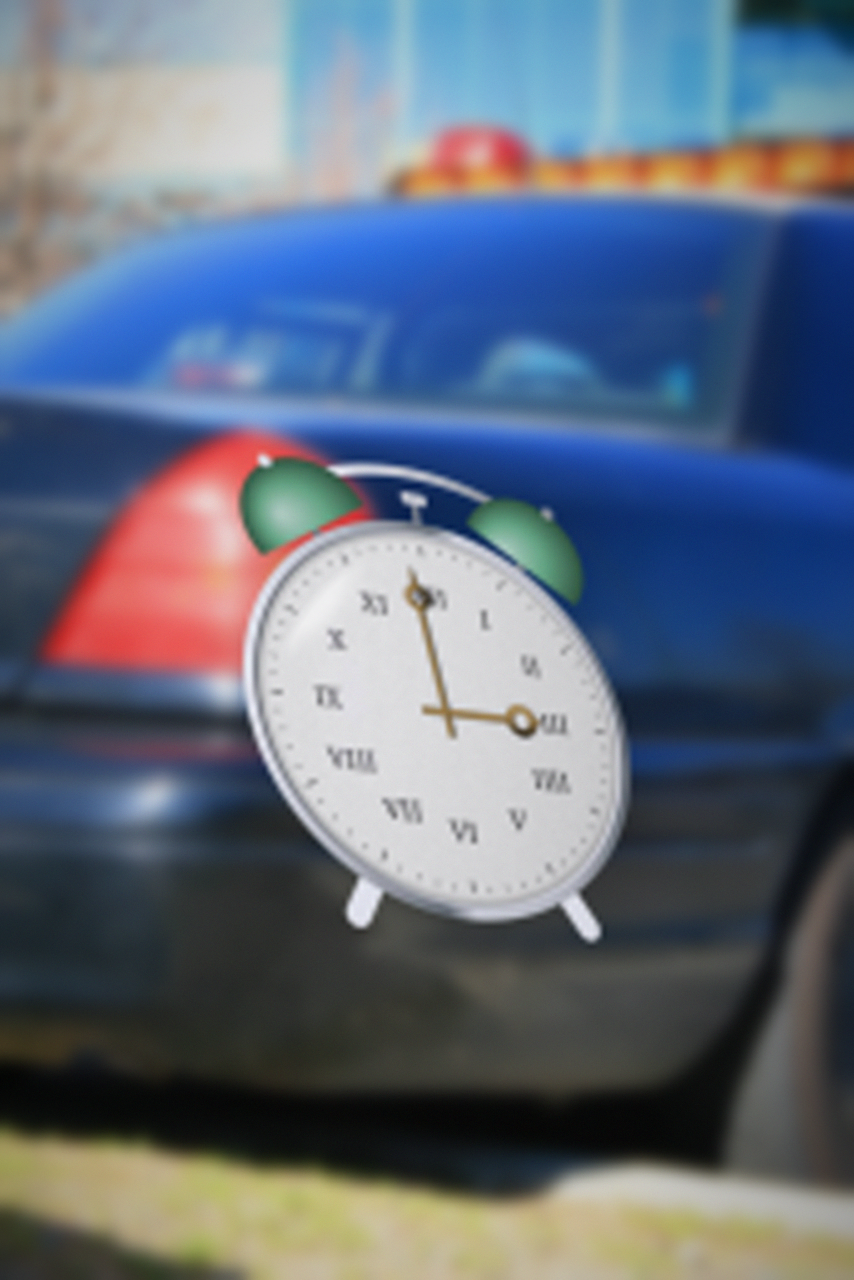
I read 2.59
